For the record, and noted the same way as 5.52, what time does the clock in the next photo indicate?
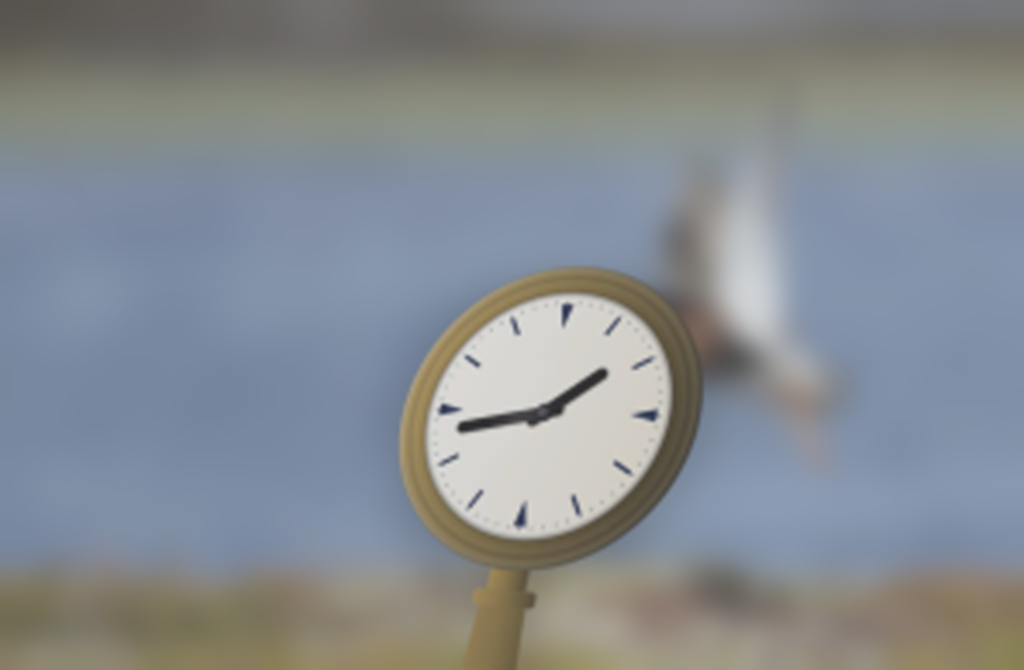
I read 1.43
